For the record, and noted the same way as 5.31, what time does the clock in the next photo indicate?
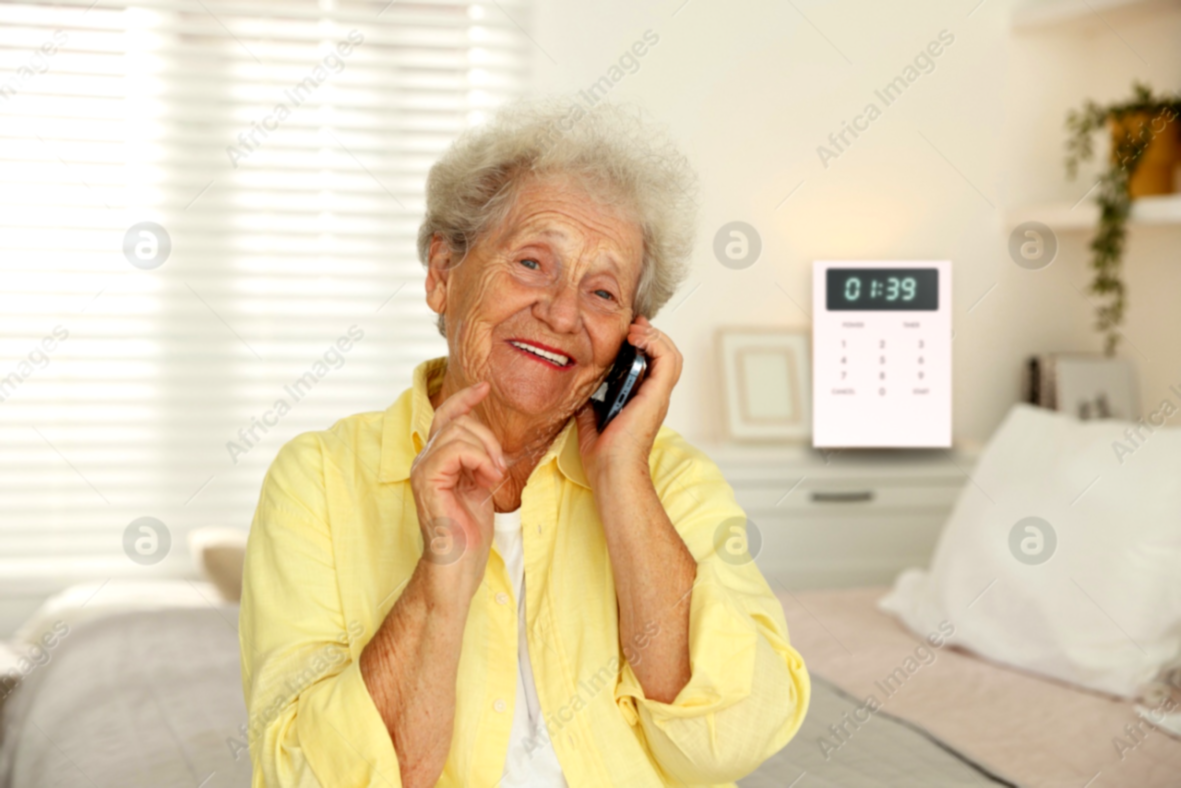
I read 1.39
